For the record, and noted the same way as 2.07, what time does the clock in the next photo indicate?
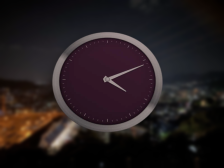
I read 4.11
